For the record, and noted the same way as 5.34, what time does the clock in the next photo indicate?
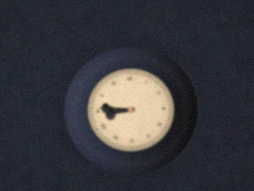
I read 8.46
